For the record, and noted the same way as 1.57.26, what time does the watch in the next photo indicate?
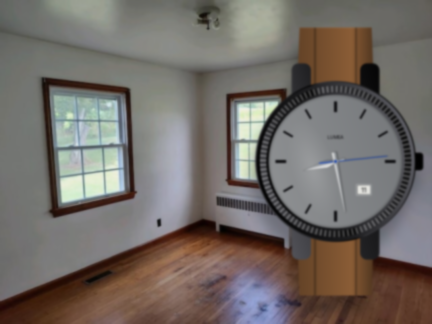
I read 8.28.14
